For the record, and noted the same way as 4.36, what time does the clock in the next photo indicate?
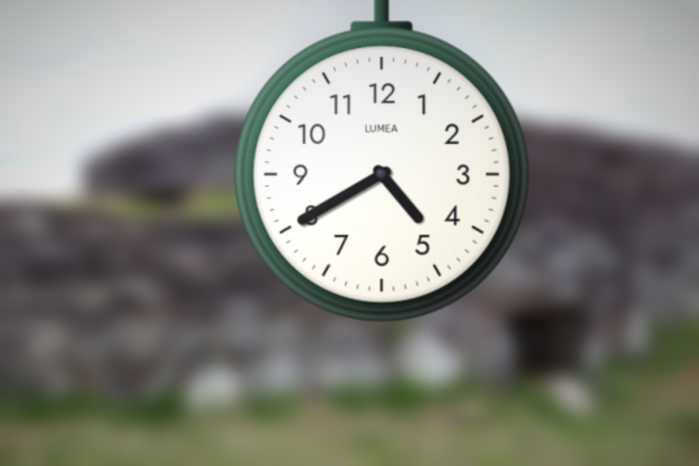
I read 4.40
